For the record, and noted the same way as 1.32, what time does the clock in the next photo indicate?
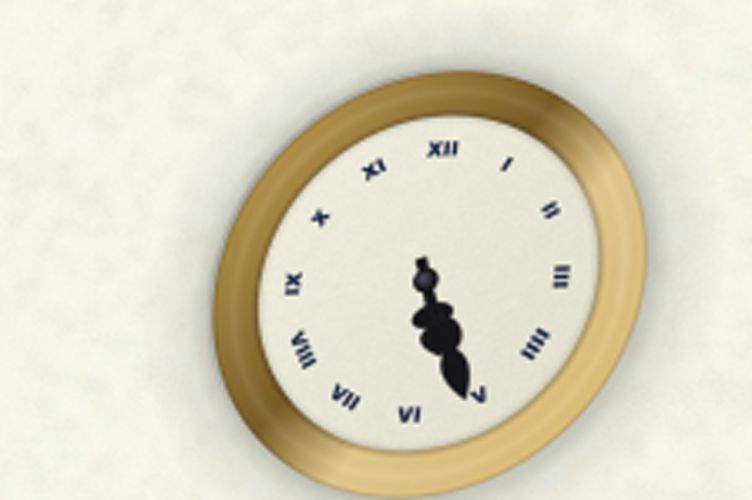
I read 5.26
